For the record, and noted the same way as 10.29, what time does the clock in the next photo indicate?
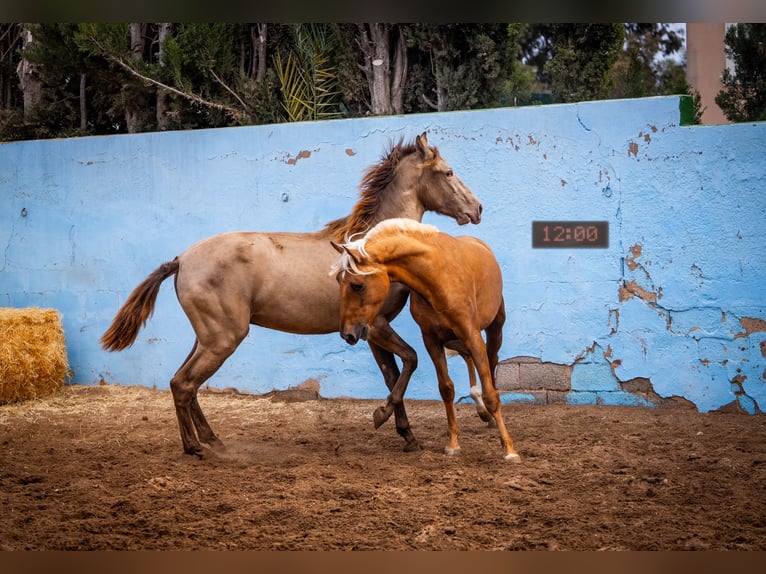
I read 12.00
